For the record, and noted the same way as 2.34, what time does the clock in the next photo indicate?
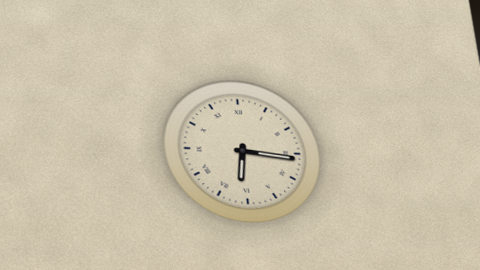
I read 6.16
